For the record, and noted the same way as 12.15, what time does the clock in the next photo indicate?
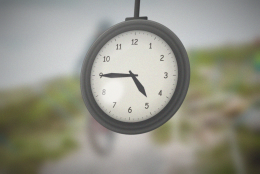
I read 4.45
